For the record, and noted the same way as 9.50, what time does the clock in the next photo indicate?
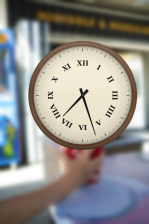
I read 7.27
